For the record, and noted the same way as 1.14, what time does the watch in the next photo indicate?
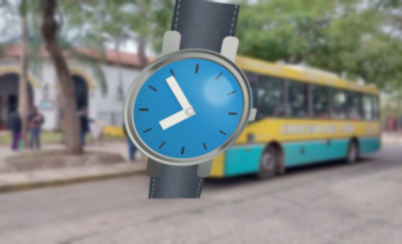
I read 7.54
